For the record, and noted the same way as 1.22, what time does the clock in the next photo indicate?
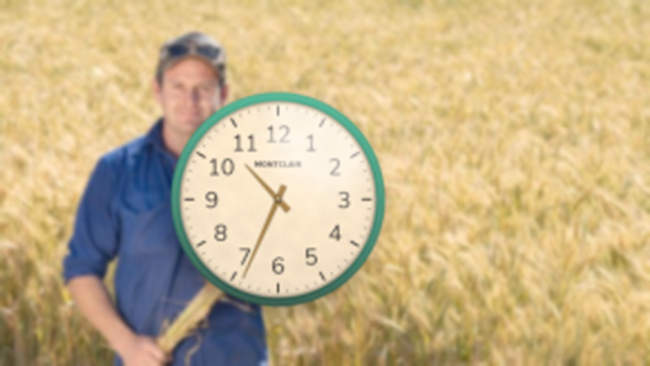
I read 10.34
